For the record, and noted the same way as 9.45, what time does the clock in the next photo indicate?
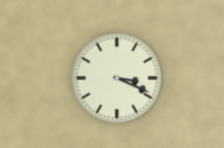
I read 3.19
